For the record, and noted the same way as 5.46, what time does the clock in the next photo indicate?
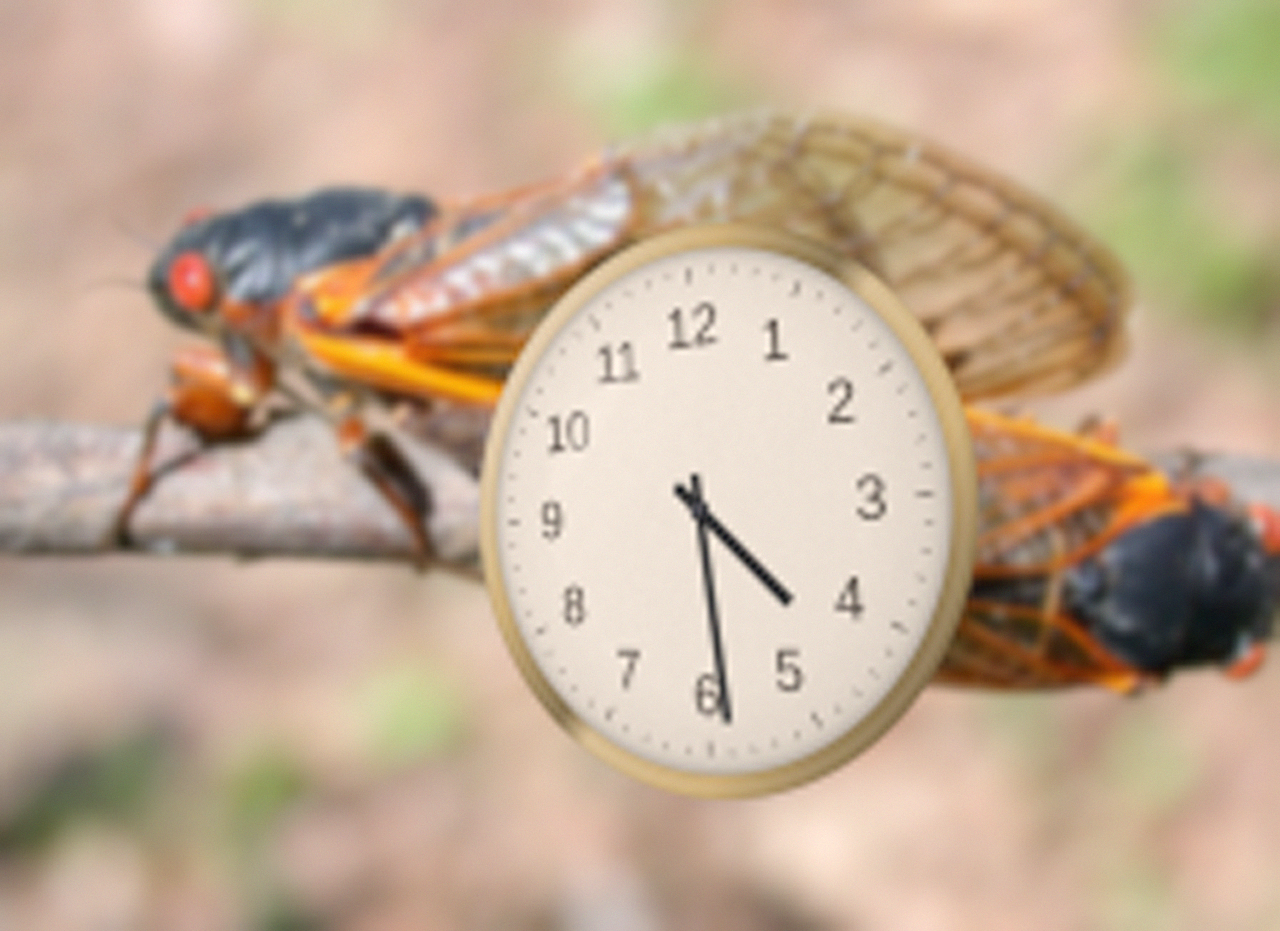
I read 4.29
